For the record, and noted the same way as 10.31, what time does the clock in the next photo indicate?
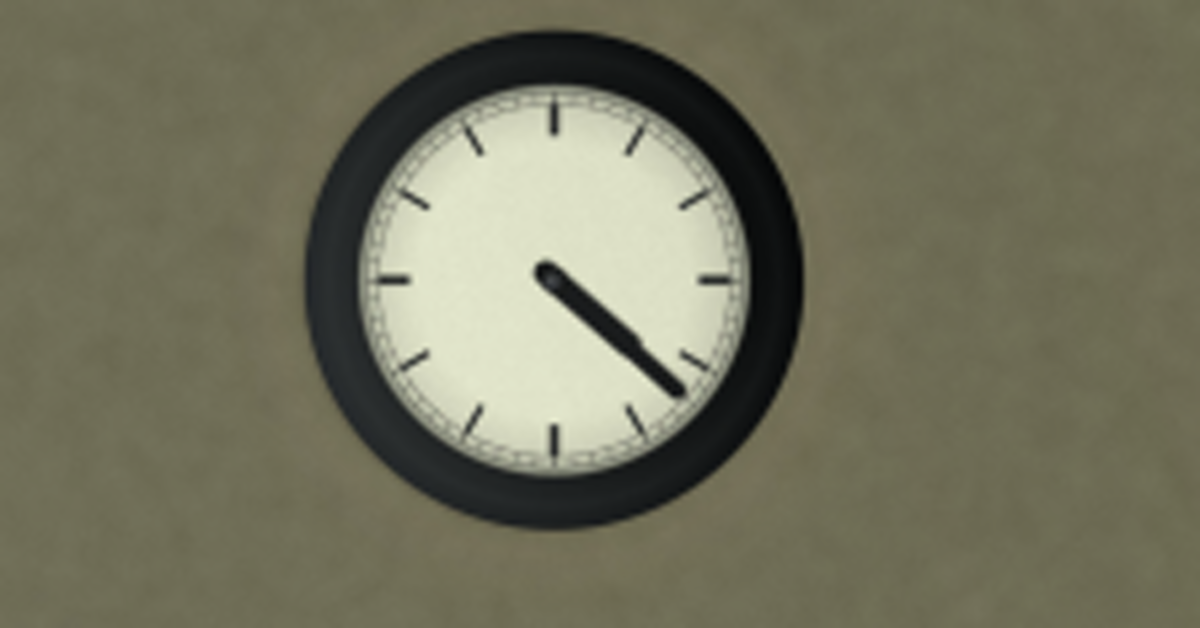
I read 4.22
